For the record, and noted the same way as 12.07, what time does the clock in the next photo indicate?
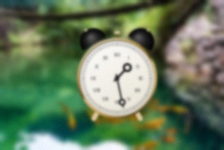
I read 1.28
